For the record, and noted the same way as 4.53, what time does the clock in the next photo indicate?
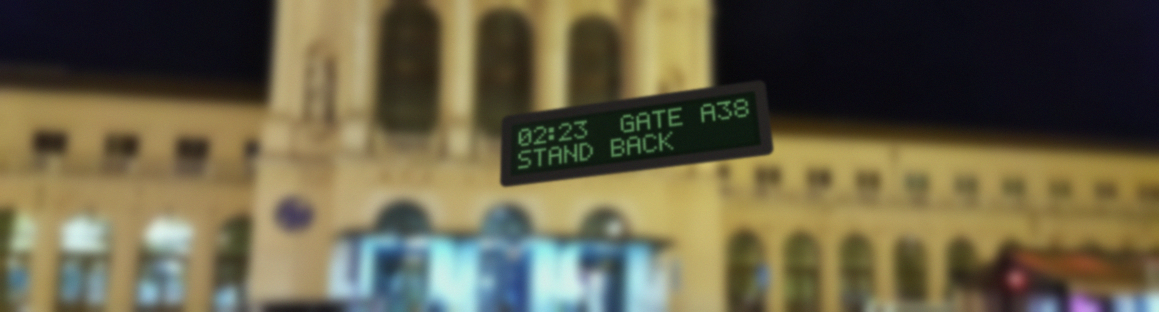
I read 2.23
